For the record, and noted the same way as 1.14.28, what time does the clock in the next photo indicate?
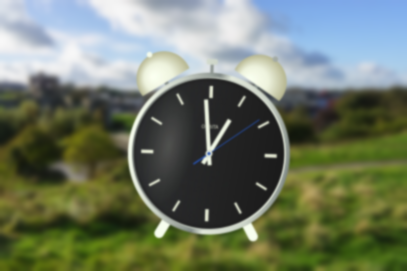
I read 12.59.09
